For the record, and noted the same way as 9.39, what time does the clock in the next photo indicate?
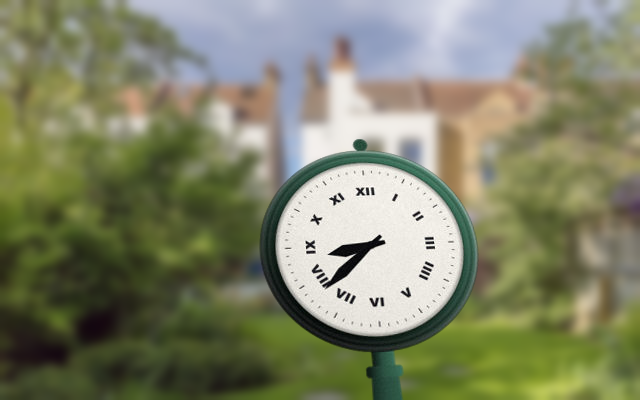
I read 8.38
